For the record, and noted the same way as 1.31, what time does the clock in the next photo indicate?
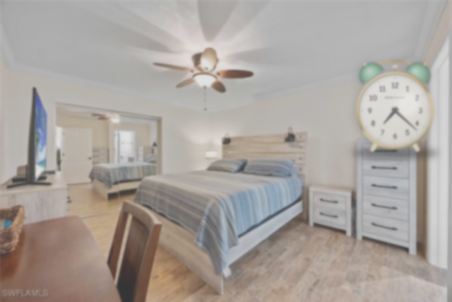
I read 7.22
